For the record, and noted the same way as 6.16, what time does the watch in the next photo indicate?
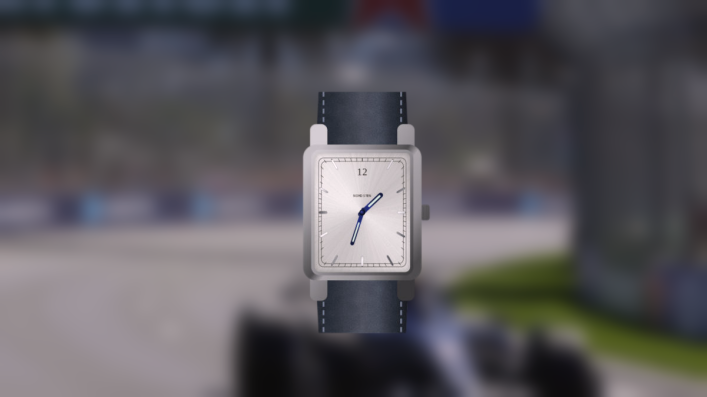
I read 1.33
